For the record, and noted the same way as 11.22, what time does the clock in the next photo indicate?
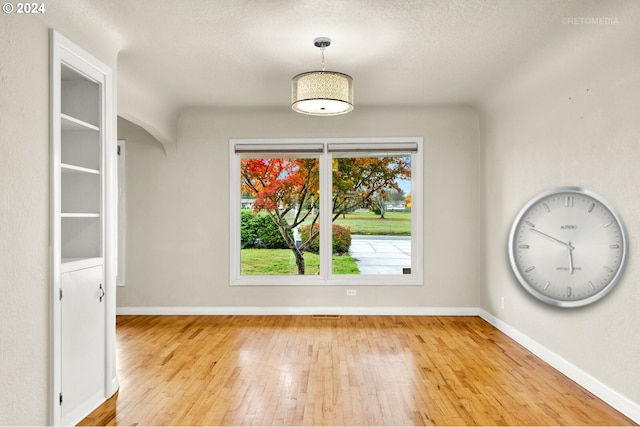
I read 5.49
